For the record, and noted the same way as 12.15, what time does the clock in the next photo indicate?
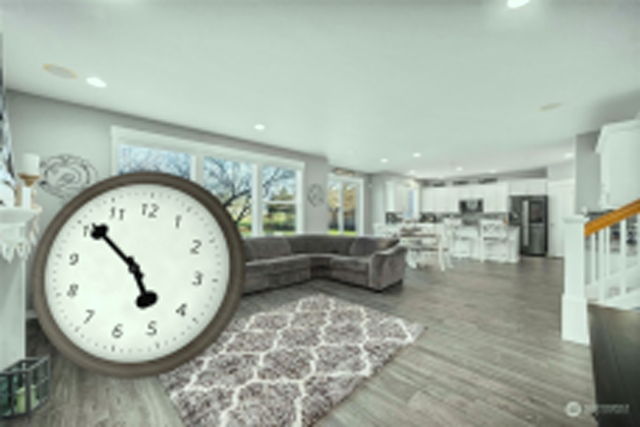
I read 4.51
